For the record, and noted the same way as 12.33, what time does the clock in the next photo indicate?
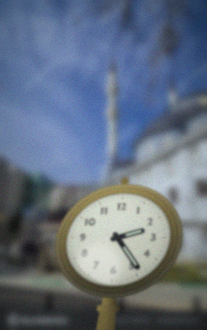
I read 2.24
